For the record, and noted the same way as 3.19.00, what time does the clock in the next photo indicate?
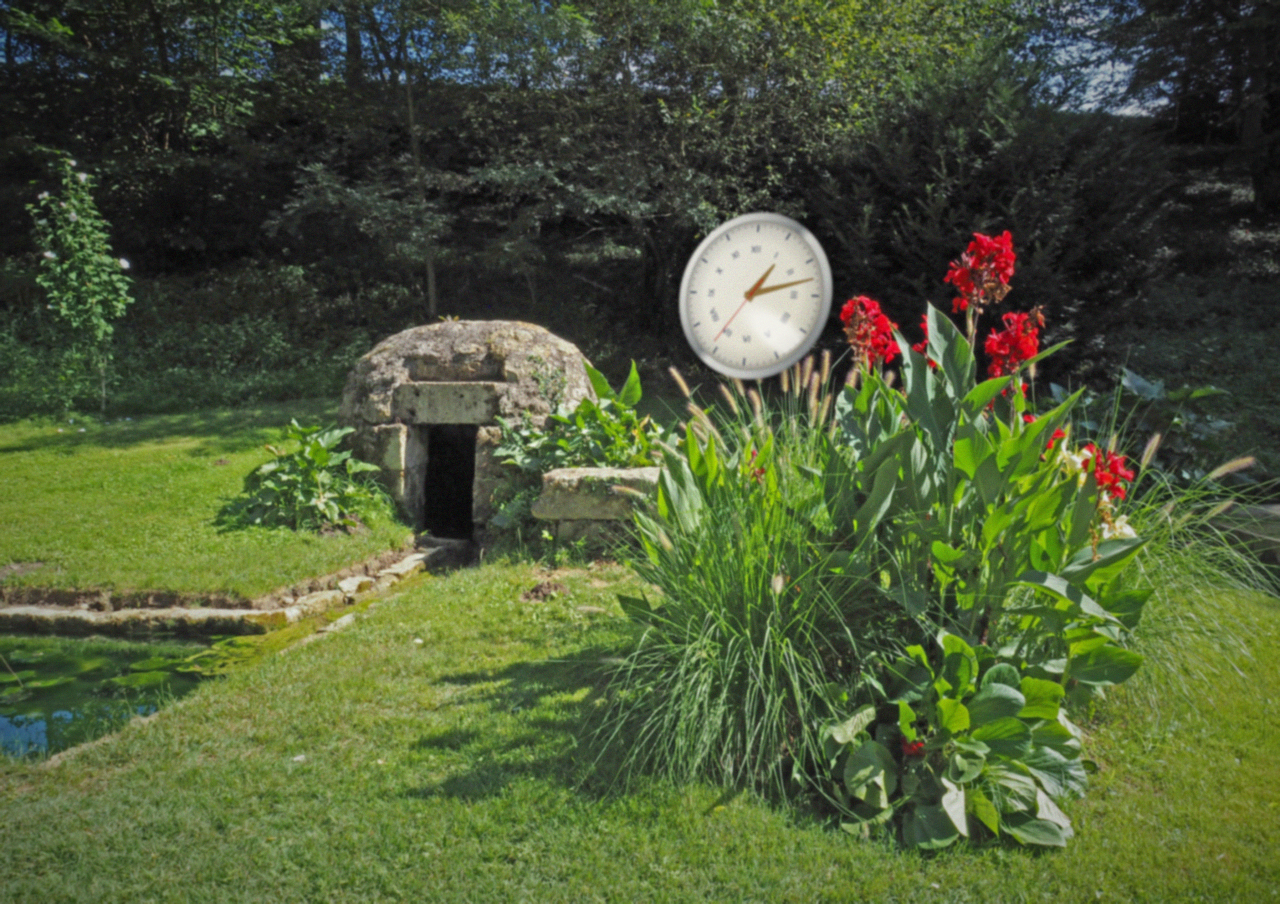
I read 1.12.36
